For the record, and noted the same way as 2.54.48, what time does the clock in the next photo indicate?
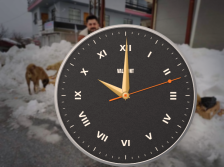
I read 10.00.12
